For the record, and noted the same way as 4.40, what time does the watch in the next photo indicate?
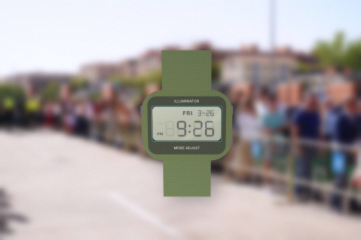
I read 9.26
